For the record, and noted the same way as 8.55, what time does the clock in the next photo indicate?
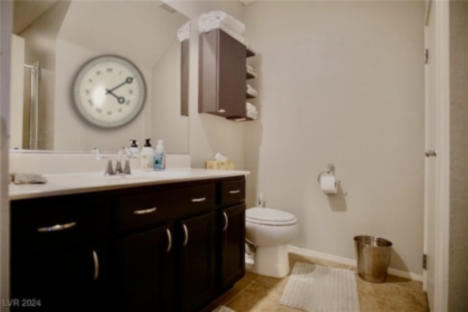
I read 4.10
